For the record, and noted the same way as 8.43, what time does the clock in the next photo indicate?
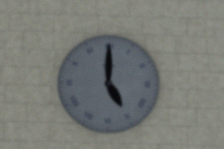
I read 5.00
